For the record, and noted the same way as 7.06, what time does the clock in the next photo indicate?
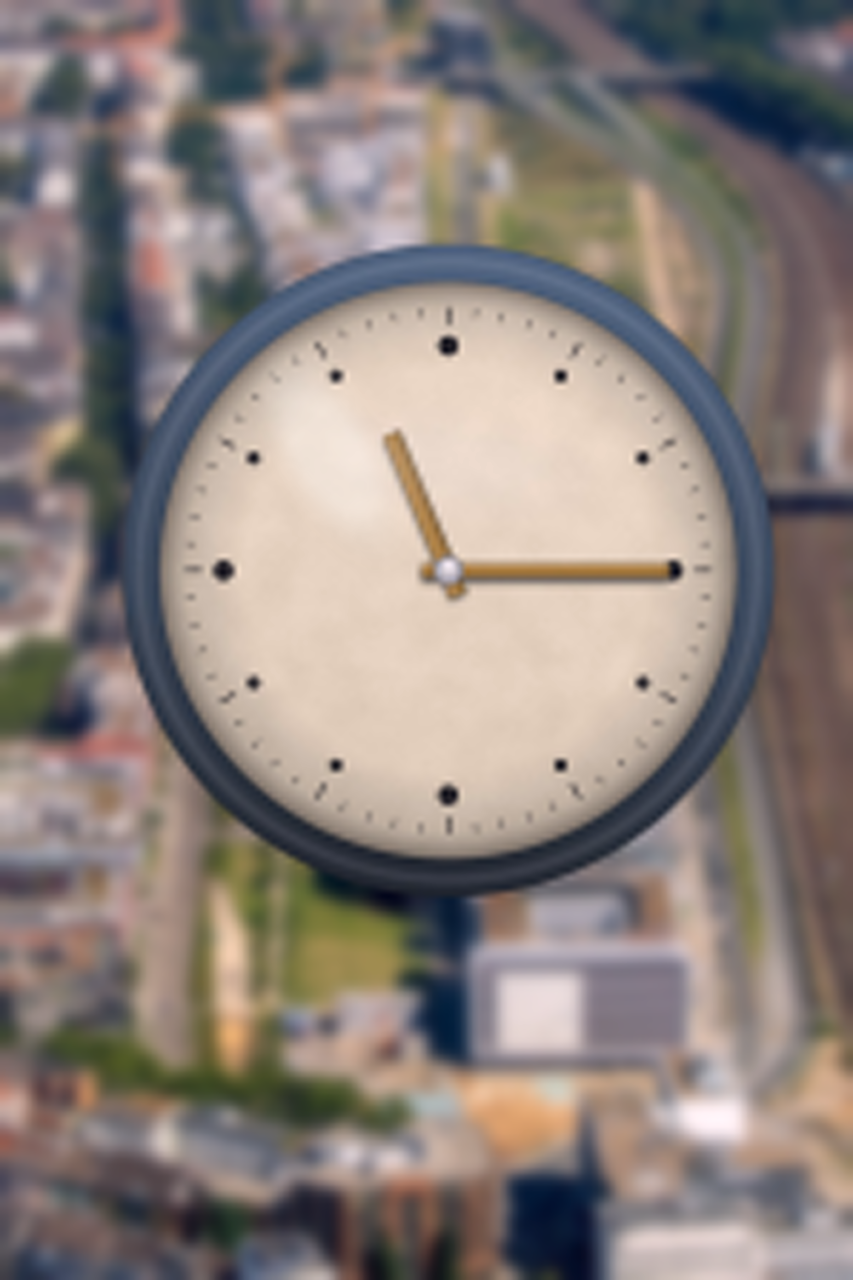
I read 11.15
